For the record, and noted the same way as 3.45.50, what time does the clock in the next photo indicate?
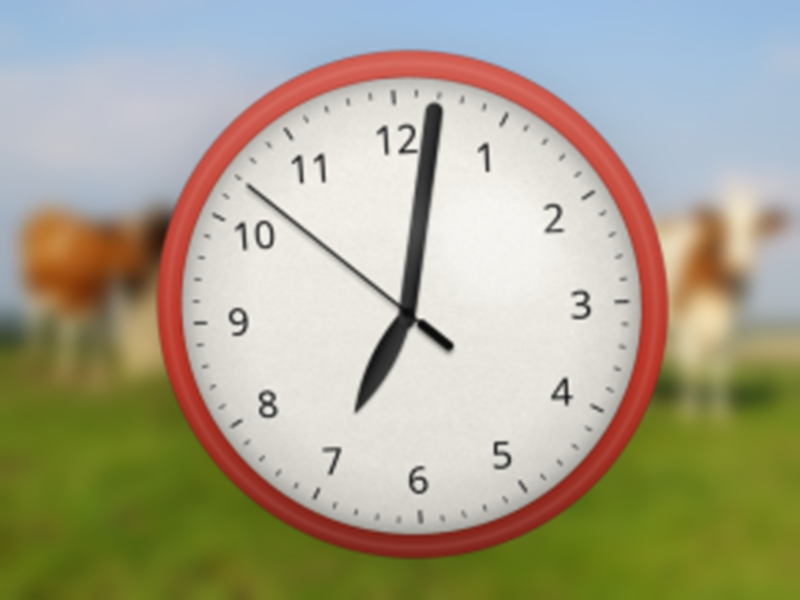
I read 7.01.52
